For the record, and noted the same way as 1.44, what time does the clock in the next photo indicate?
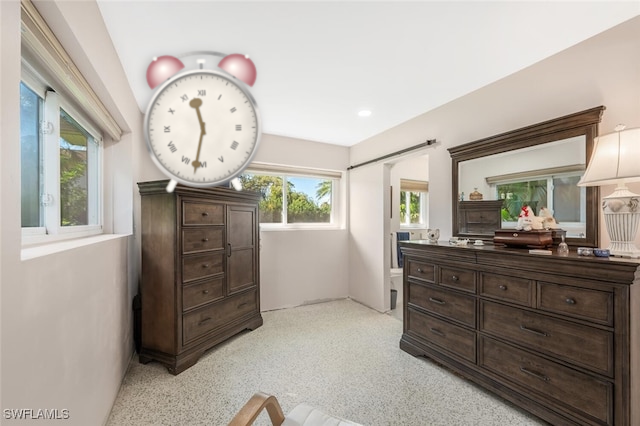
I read 11.32
